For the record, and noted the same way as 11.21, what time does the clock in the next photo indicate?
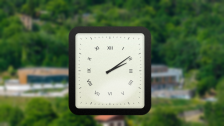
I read 2.09
